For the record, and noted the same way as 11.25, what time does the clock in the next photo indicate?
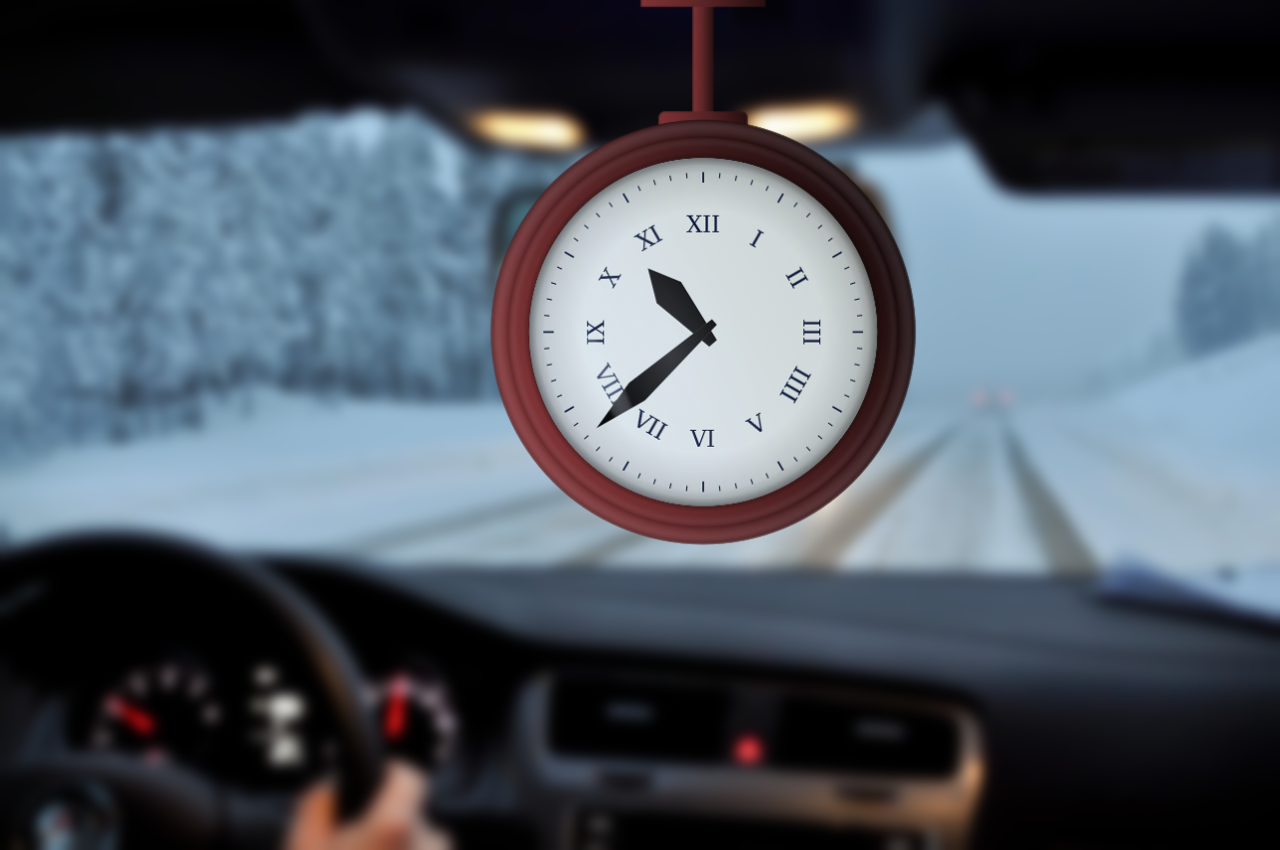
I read 10.38
